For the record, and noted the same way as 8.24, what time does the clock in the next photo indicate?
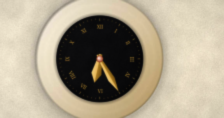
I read 6.25
